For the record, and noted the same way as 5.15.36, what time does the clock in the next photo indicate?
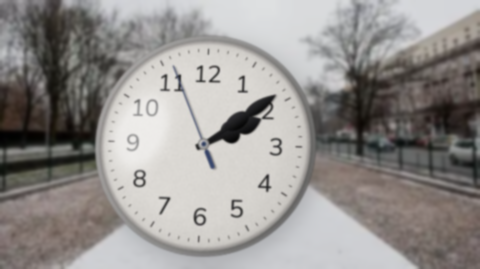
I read 2.08.56
